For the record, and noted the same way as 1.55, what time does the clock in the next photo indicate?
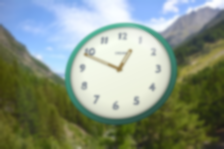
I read 12.49
